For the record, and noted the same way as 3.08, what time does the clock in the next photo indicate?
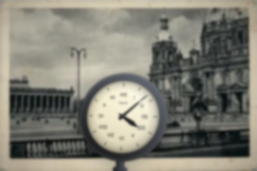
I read 4.08
